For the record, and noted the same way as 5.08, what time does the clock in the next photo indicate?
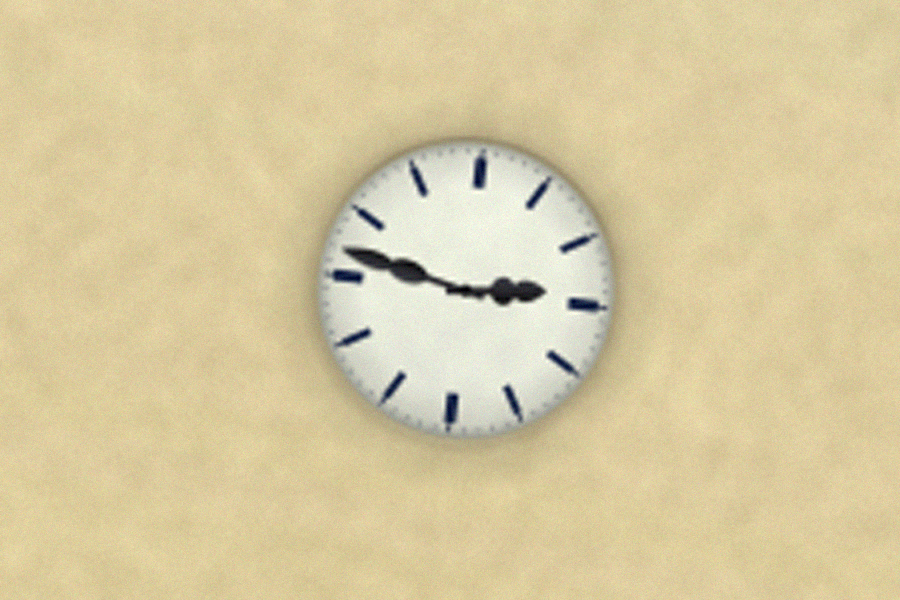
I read 2.47
